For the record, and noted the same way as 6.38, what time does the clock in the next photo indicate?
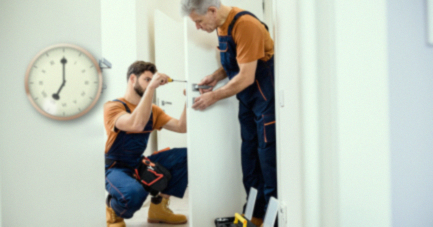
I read 7.00
